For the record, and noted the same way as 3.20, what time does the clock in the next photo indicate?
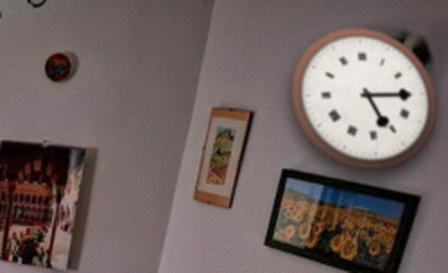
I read 5.15
